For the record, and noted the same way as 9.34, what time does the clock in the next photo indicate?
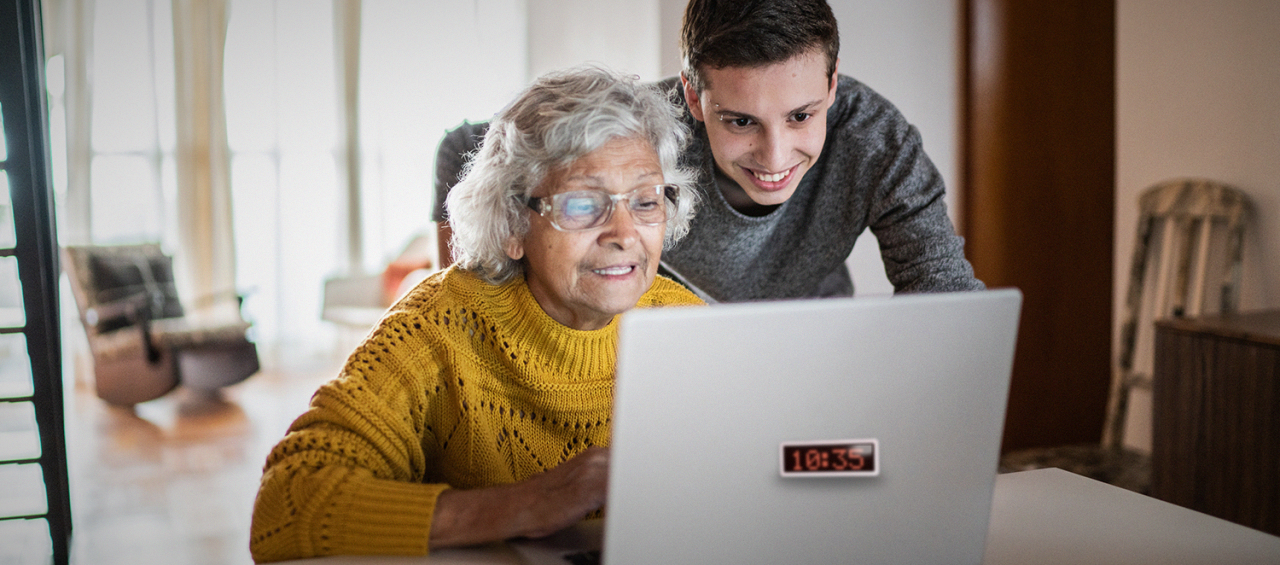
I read 10.35
